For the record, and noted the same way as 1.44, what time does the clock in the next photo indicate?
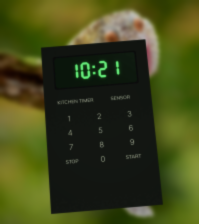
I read 10.21
